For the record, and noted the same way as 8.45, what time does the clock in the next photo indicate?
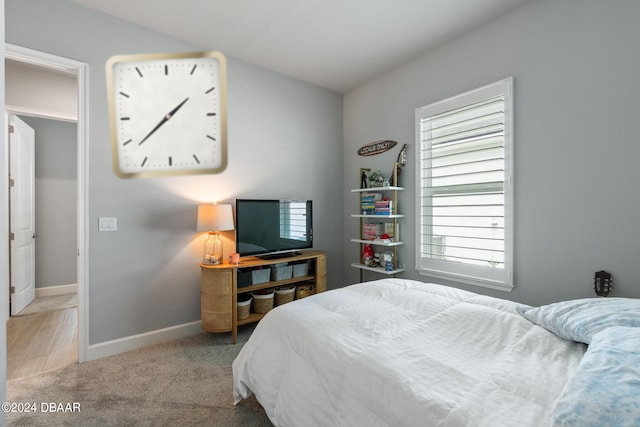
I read 1.38
